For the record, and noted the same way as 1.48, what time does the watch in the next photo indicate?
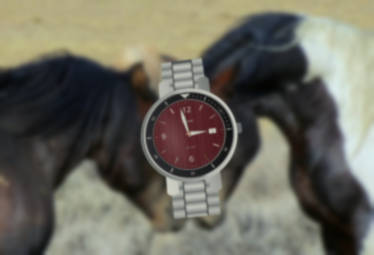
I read 2.58
